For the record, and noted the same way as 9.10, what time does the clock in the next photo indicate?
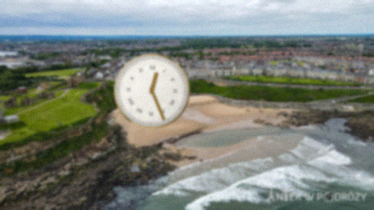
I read 12.26
